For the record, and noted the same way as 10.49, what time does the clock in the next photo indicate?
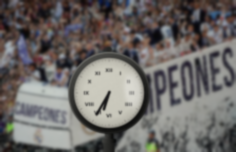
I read 6.35
